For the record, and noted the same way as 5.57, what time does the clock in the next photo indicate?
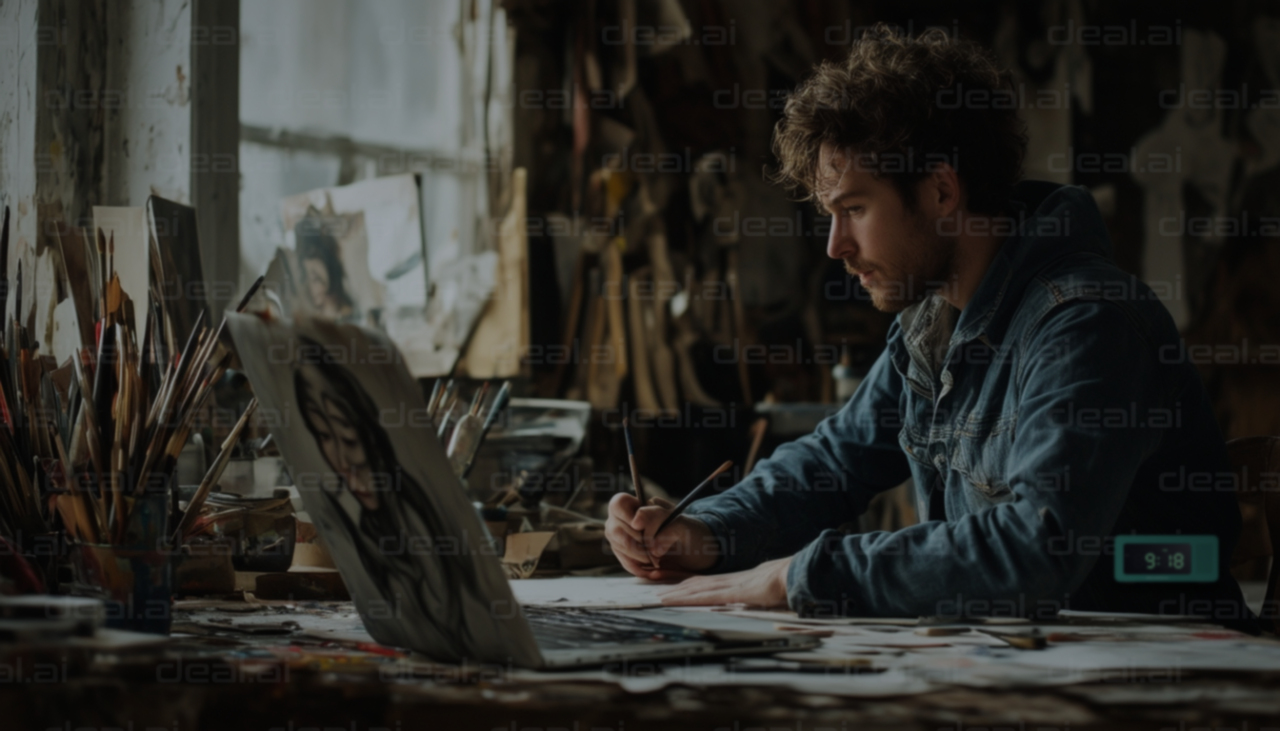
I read 9.18
